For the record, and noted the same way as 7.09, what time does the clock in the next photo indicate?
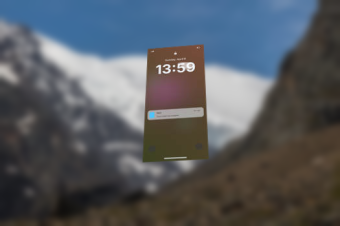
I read 13.59
